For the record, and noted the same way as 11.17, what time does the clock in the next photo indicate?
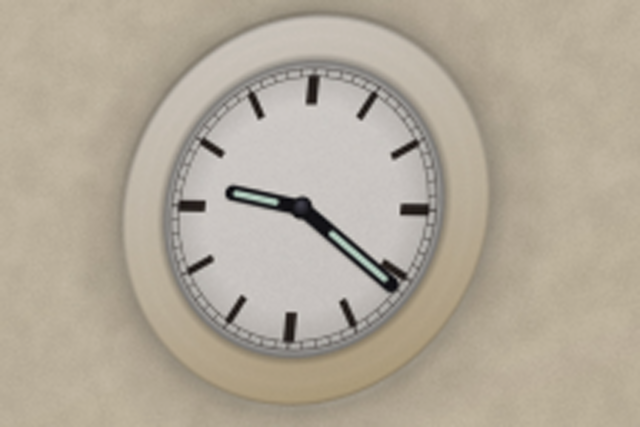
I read 9.21
